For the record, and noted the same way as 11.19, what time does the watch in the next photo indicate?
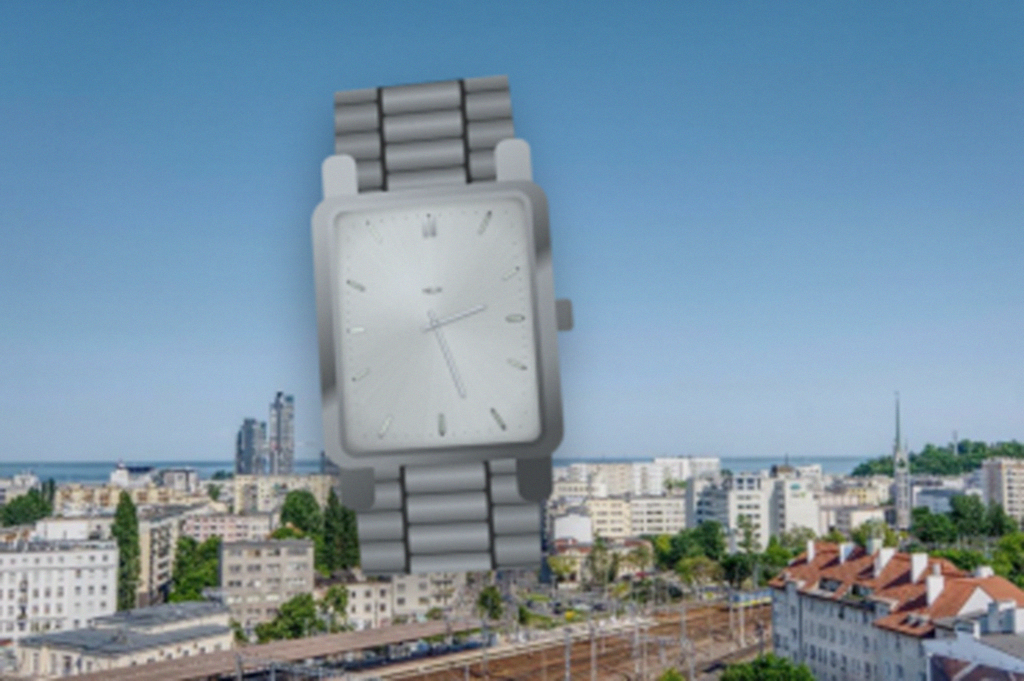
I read 2.27
